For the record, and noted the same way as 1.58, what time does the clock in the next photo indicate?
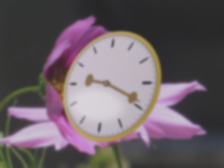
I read 9.19
